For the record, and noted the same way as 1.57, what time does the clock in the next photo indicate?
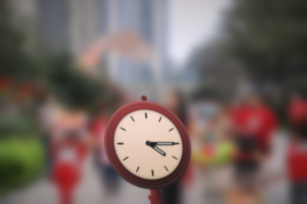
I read 4.15
